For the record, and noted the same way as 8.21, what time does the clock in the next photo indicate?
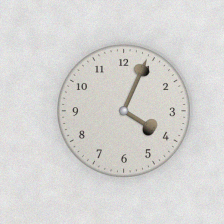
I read 4.04
